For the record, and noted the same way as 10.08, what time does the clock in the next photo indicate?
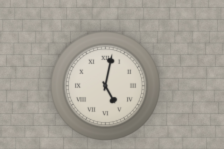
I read 5.02
